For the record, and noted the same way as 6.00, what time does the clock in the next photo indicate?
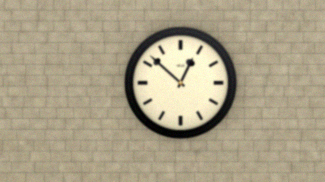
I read 12.52
